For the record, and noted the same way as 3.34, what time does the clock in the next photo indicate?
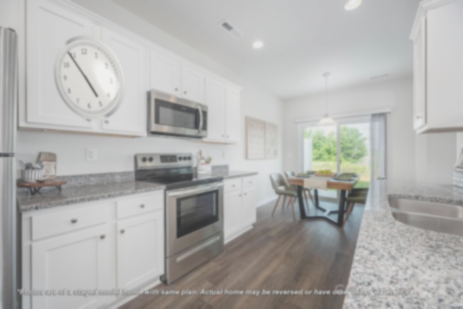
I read 4.54
